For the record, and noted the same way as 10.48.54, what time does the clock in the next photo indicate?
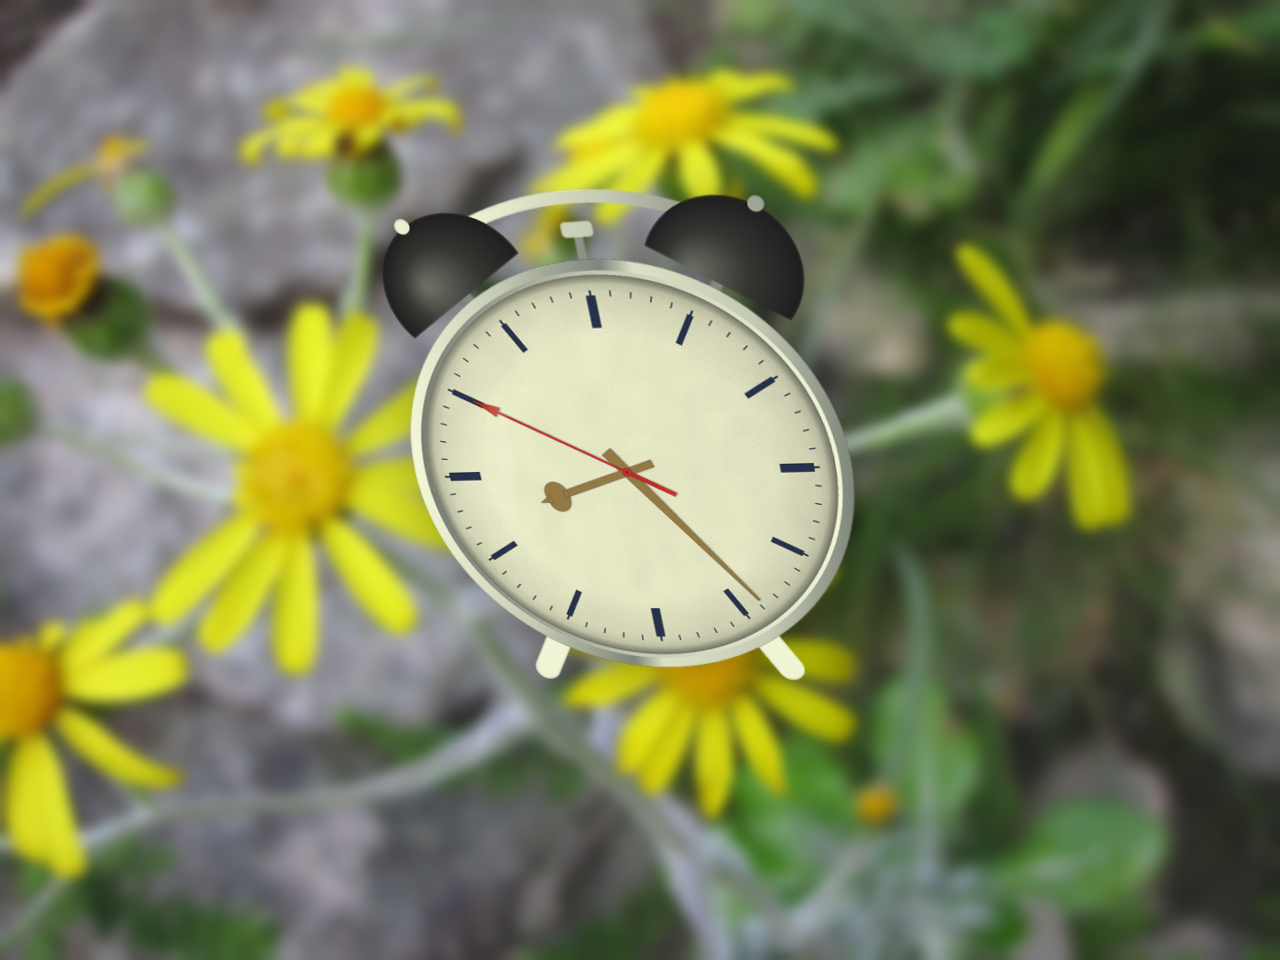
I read 8.23.50
